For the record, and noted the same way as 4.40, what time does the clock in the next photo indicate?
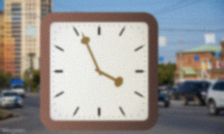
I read 3.56
